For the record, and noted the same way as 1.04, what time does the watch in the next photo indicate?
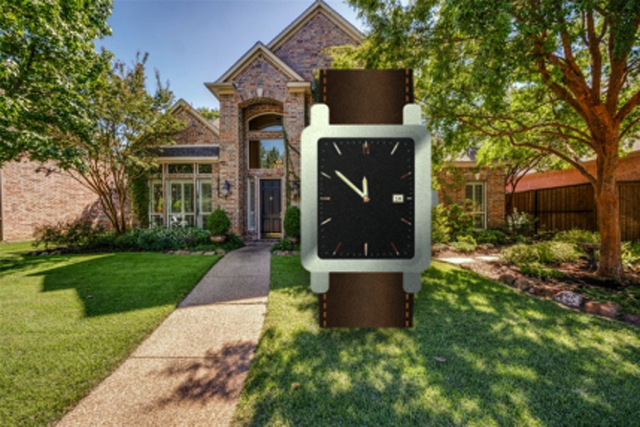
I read 11.52
